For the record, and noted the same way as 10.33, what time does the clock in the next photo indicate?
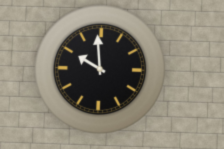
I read 9.59
